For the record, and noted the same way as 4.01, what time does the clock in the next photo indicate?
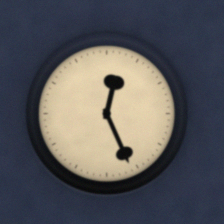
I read 12.26
